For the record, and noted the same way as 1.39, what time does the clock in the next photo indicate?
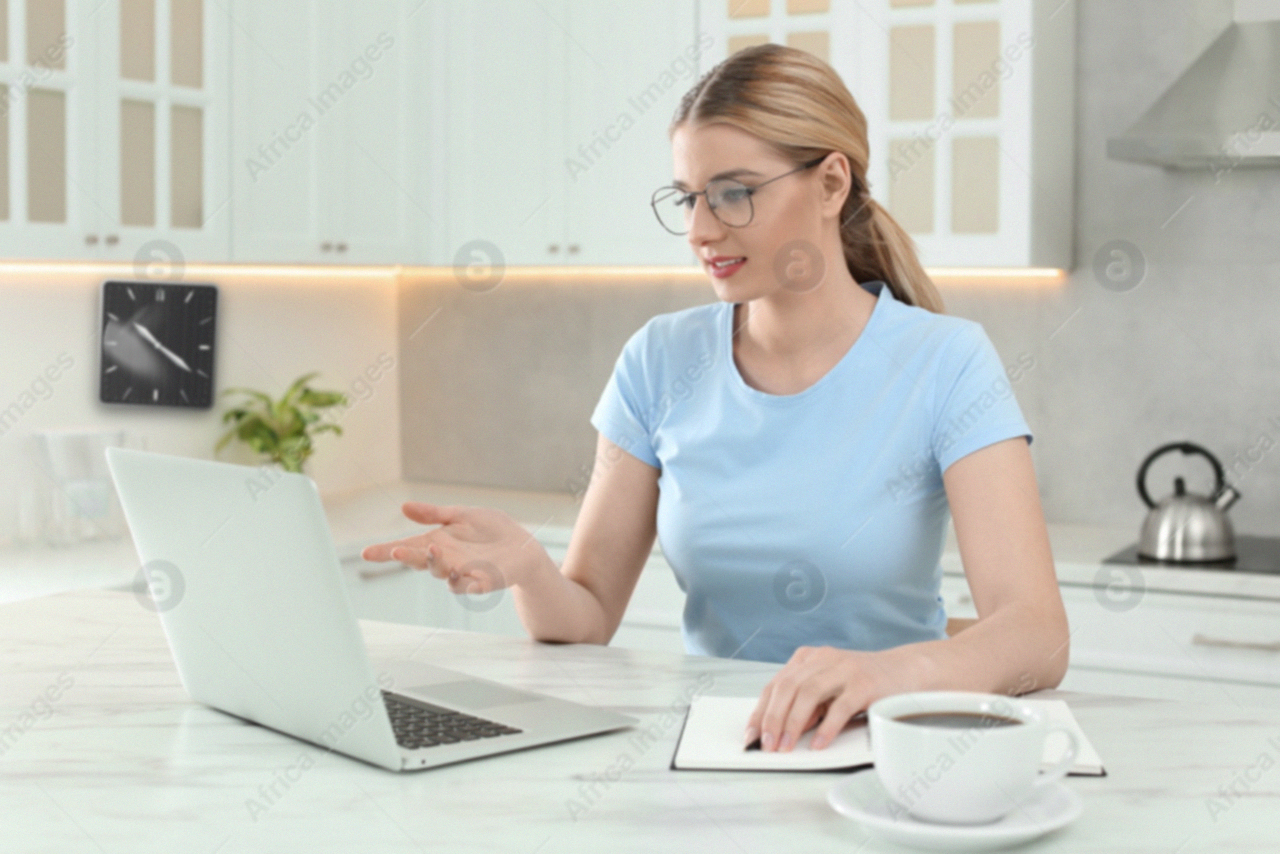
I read 10.21
